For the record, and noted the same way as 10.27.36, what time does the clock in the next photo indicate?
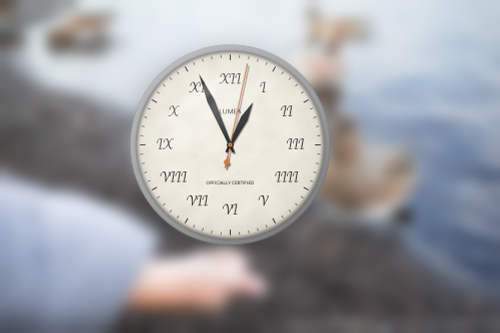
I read 12.56.02
